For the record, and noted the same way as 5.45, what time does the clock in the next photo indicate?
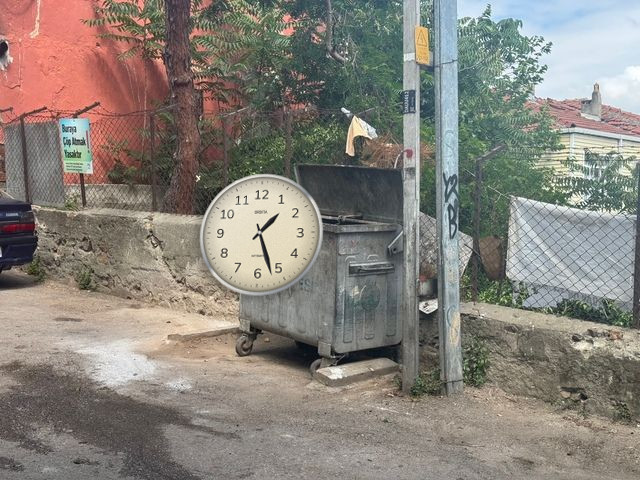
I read 1.27
